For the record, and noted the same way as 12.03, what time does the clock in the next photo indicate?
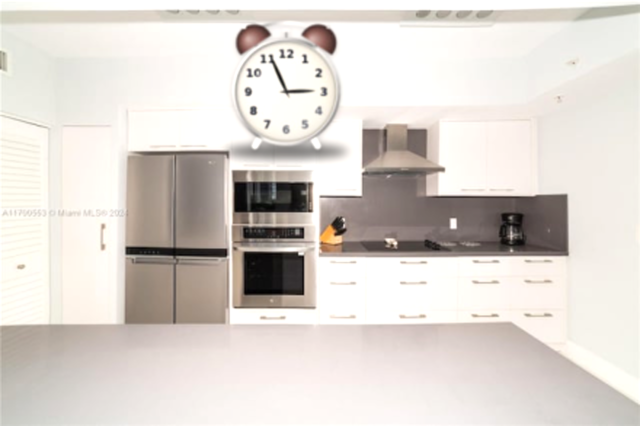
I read 2.56
